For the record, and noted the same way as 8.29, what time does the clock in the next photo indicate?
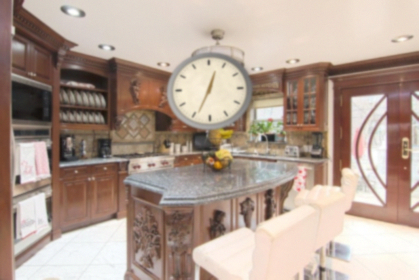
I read 12.34
